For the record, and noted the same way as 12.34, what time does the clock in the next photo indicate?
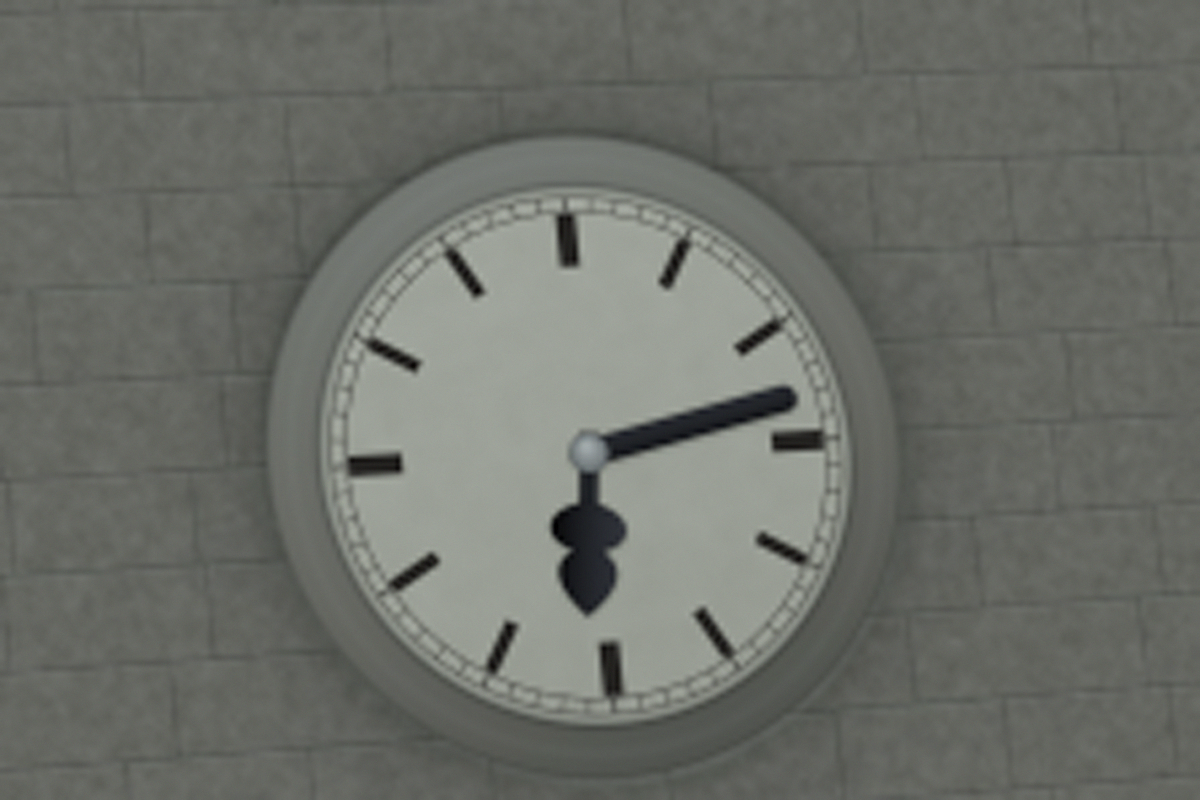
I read 6.13
